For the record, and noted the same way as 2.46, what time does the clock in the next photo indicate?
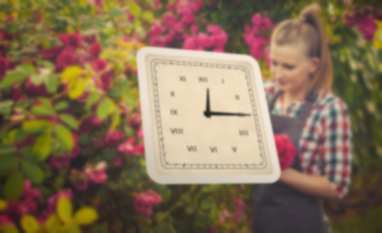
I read 12.15
